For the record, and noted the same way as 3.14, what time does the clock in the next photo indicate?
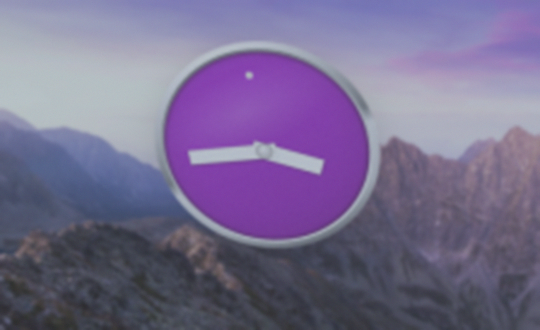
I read 3.45
